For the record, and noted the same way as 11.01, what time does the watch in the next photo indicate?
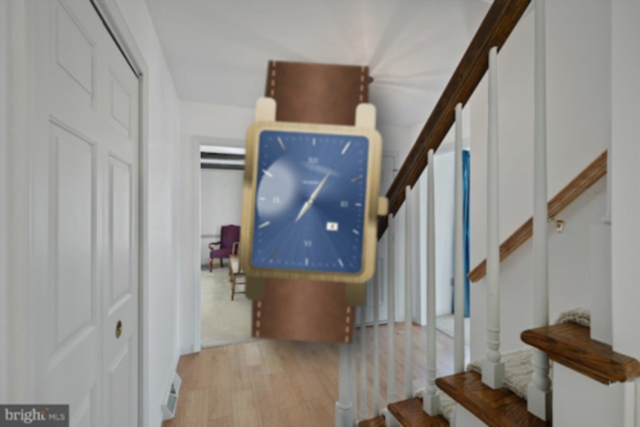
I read 7.05
